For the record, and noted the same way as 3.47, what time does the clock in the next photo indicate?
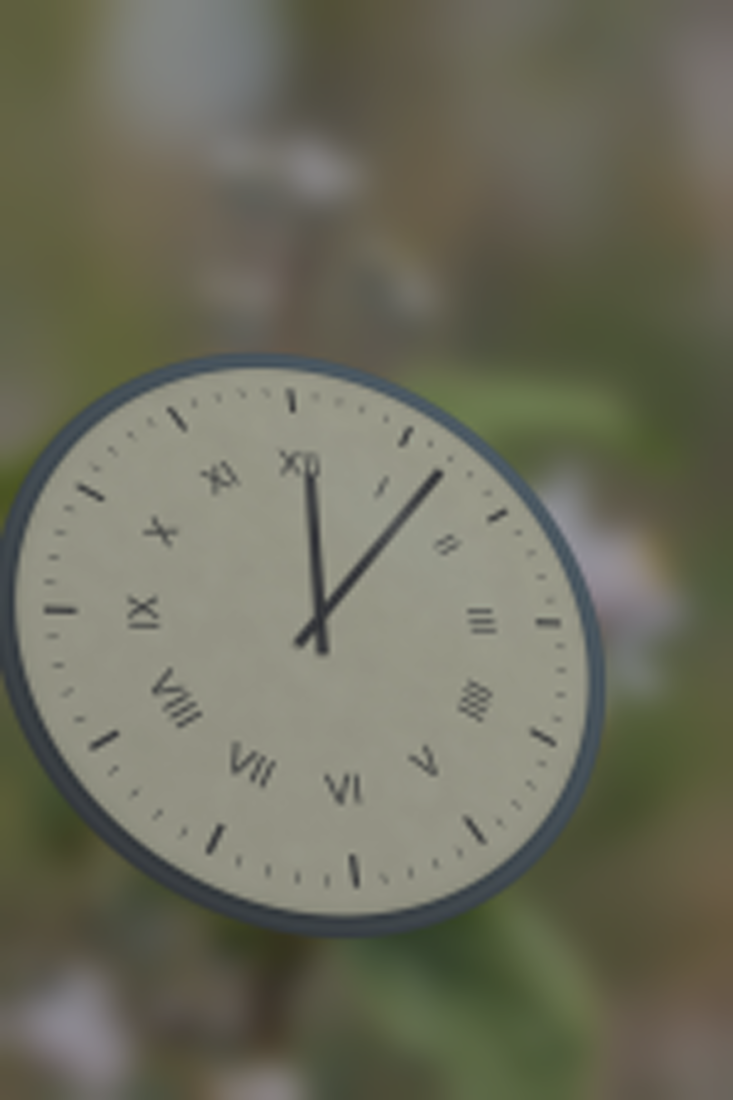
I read 12.07
